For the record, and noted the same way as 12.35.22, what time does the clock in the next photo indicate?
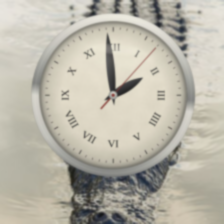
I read 1.59.07
